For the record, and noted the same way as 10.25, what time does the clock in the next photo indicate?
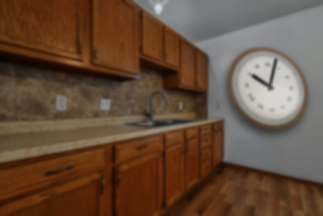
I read 10.03
